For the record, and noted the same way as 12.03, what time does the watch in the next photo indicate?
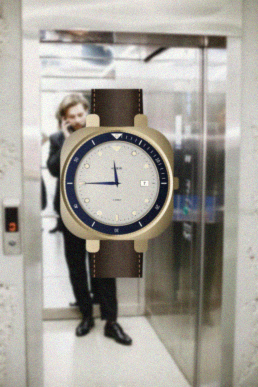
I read 11.45
